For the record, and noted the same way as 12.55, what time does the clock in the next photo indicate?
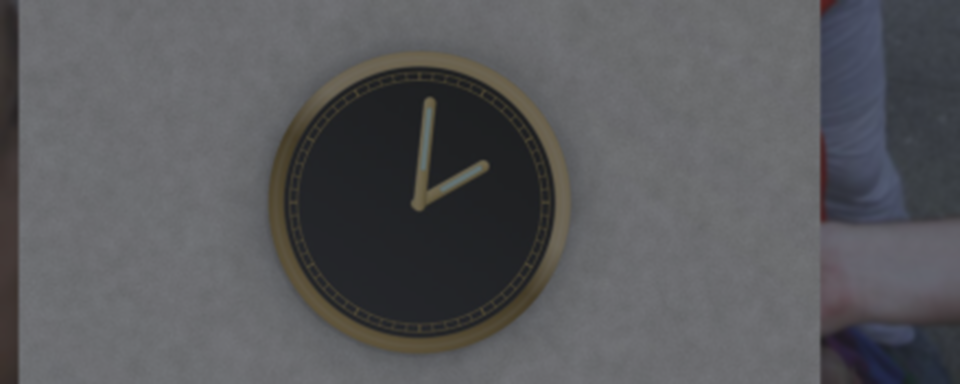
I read 2.01
